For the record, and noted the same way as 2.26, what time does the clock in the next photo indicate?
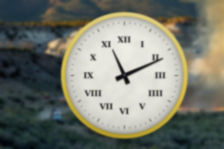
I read 11.11
